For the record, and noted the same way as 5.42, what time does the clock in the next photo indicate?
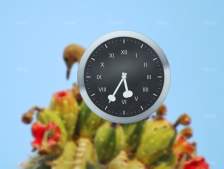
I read 5.35
